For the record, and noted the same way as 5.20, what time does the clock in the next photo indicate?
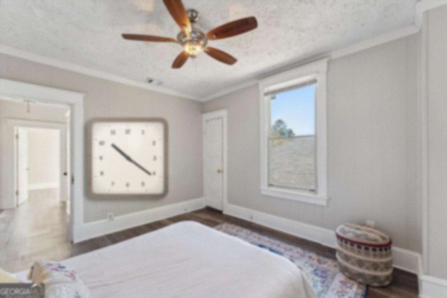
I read 10.21
